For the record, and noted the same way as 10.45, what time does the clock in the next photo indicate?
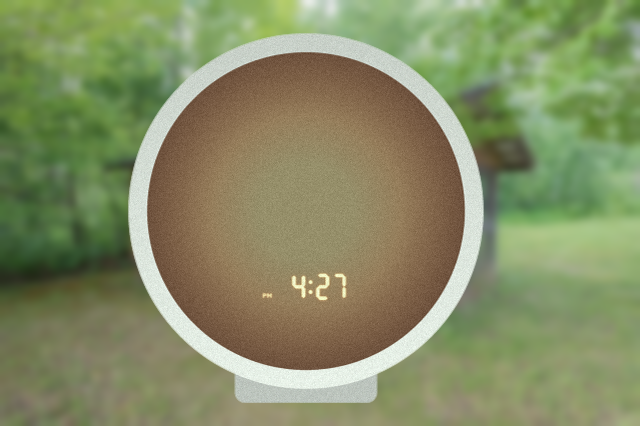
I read 4.27
